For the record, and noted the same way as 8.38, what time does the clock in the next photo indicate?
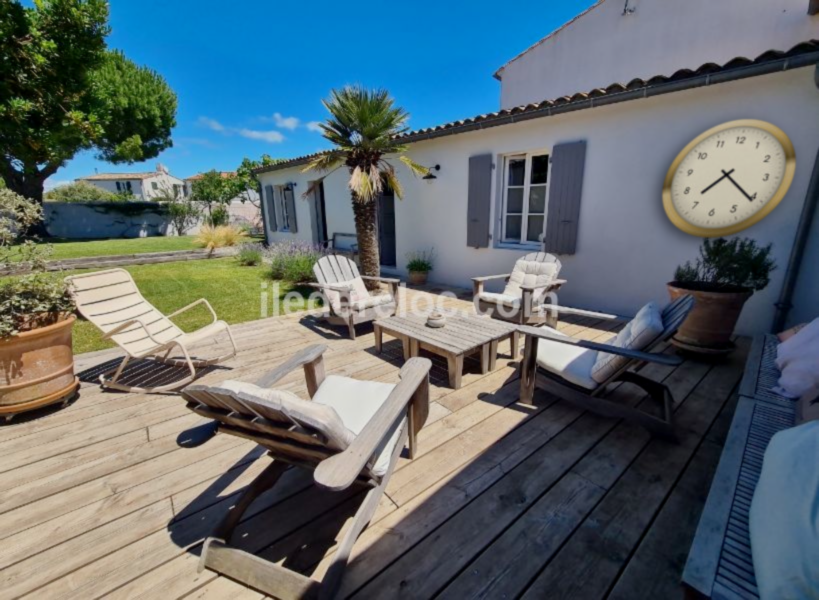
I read 7.21
